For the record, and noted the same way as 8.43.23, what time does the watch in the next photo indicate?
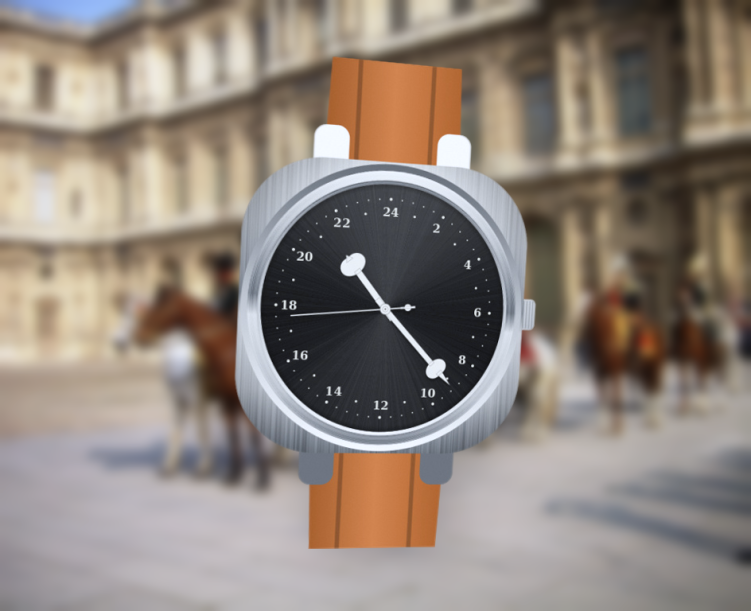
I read 21.22.44
